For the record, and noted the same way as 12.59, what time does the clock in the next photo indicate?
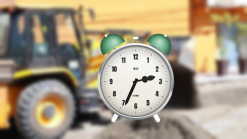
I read 2.34
